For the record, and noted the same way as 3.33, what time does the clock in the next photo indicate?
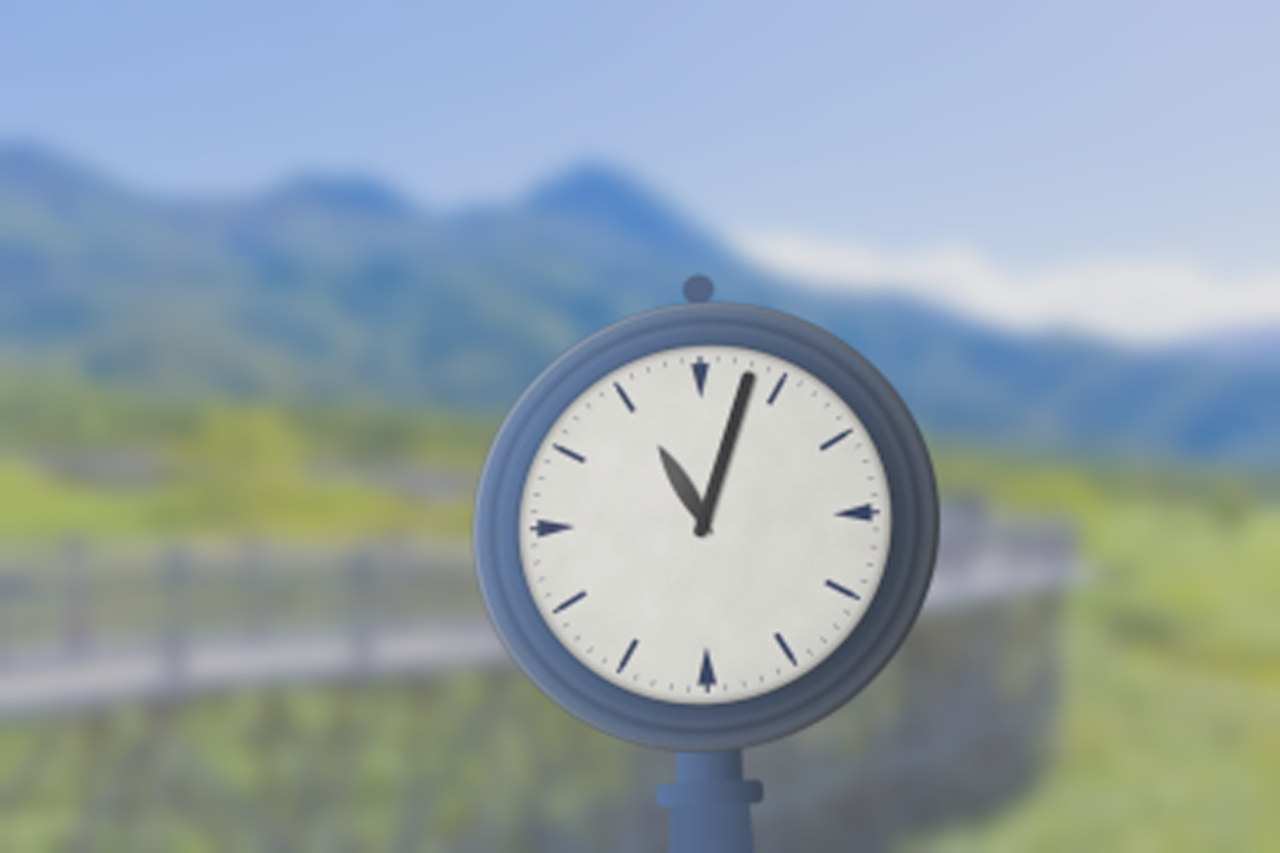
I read 11.03
